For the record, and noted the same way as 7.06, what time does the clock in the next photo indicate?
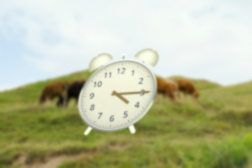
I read 4.15
